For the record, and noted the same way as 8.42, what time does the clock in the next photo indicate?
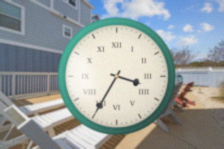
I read 3.35
